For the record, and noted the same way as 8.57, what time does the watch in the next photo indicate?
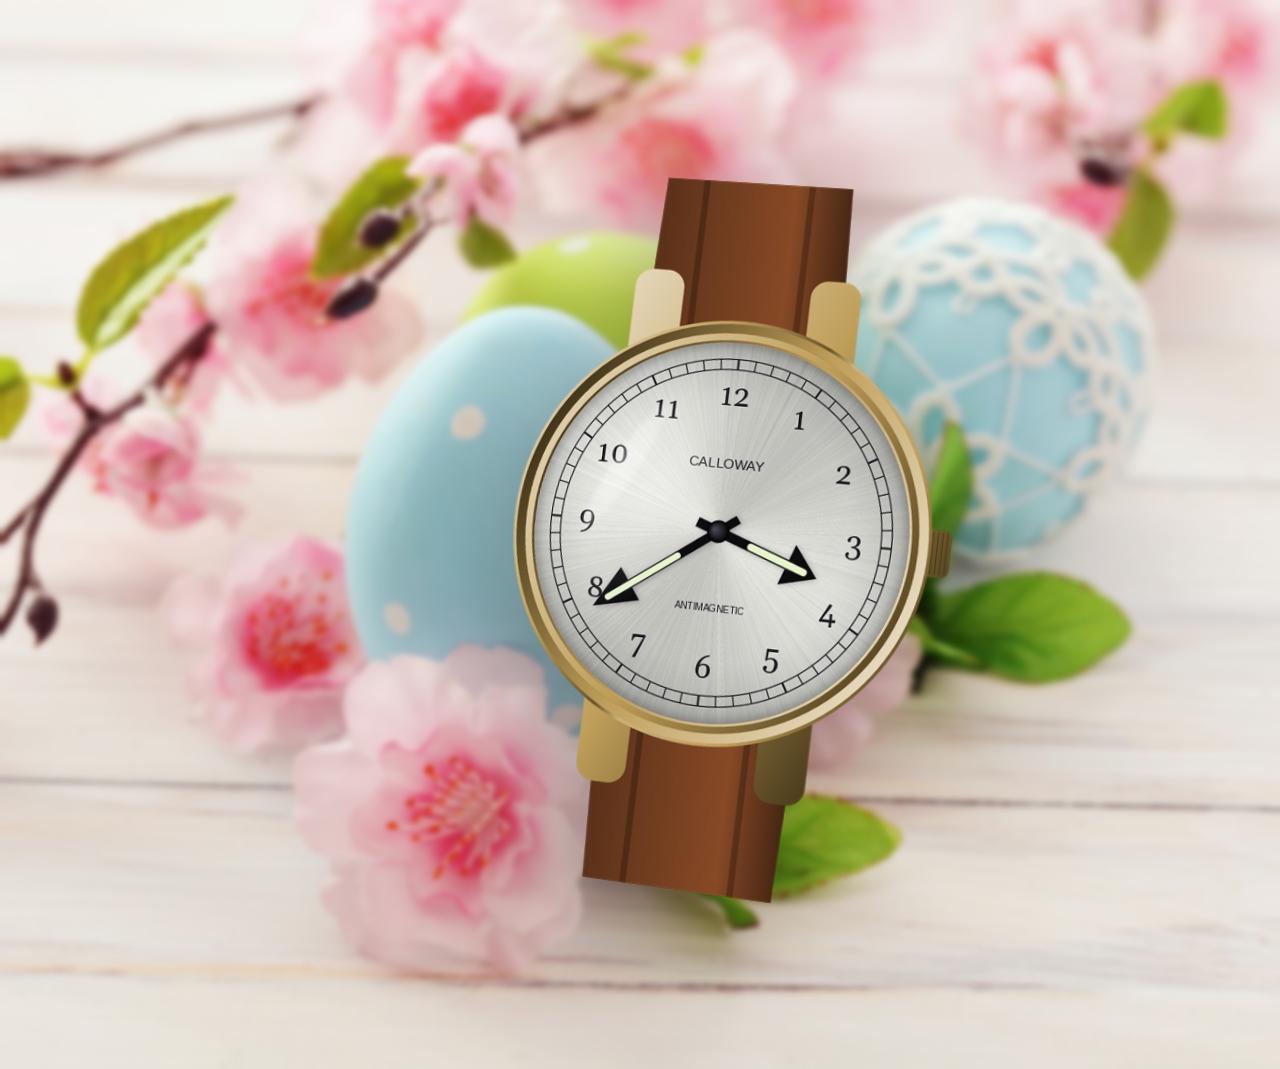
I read 3.39
